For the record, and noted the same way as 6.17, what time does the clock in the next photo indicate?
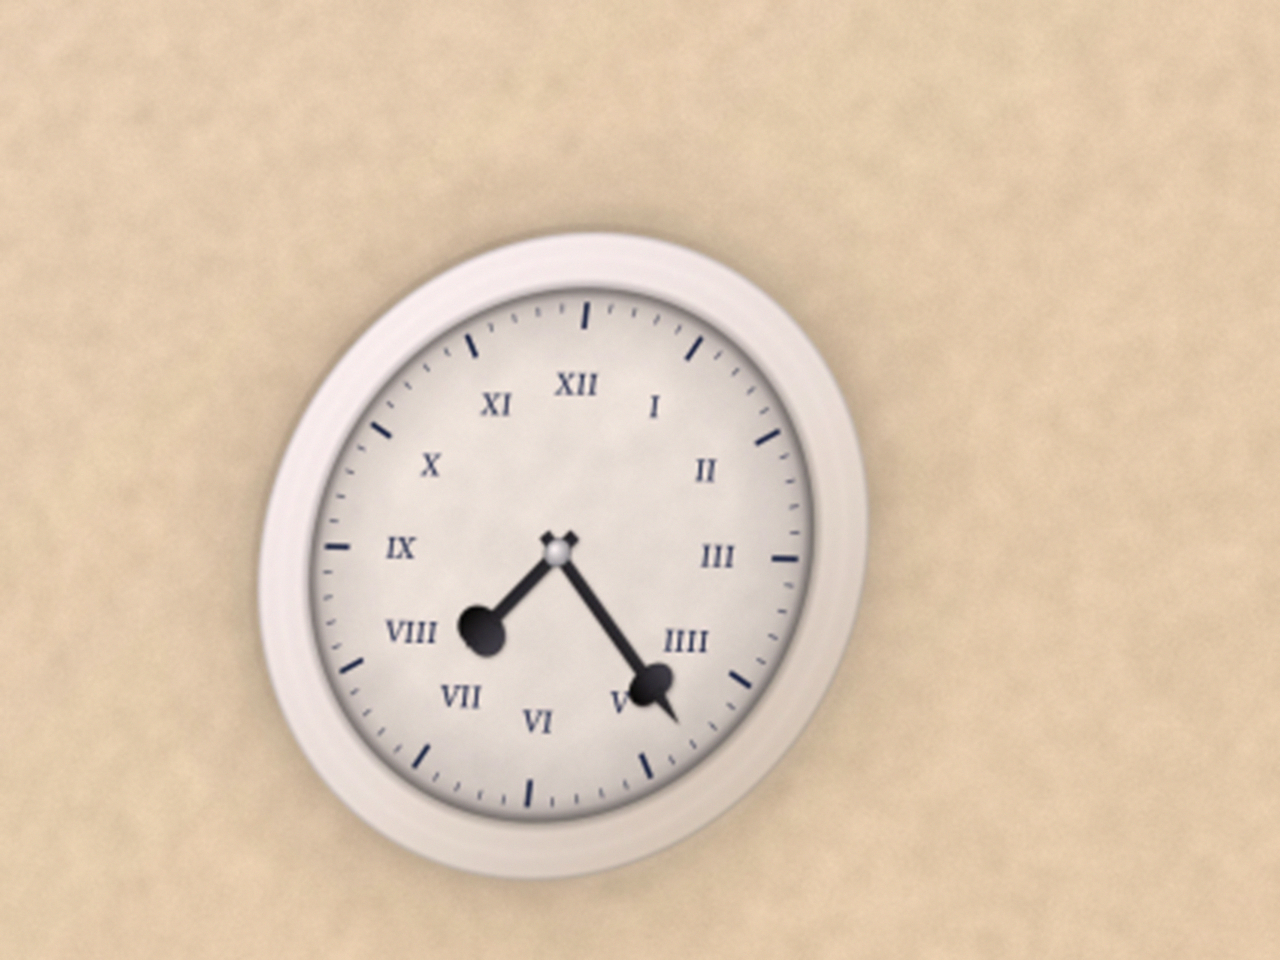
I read 7.23
